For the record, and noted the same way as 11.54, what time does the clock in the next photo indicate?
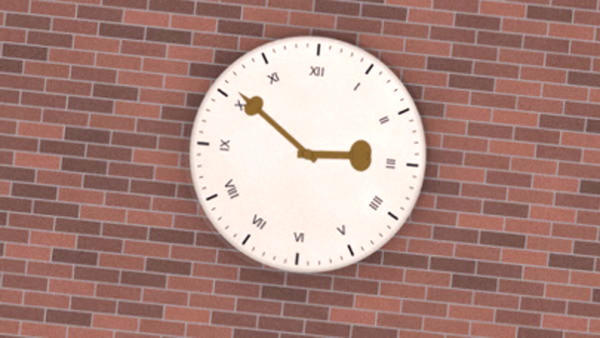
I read 2.51
